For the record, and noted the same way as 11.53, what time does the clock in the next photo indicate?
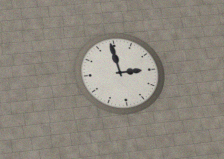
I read 2.59
